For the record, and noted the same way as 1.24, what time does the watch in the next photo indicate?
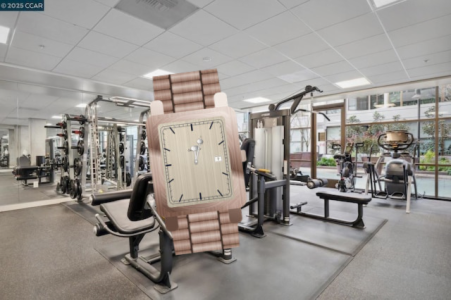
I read 12.03
